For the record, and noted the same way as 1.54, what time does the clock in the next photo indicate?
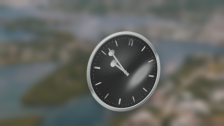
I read 9.52
